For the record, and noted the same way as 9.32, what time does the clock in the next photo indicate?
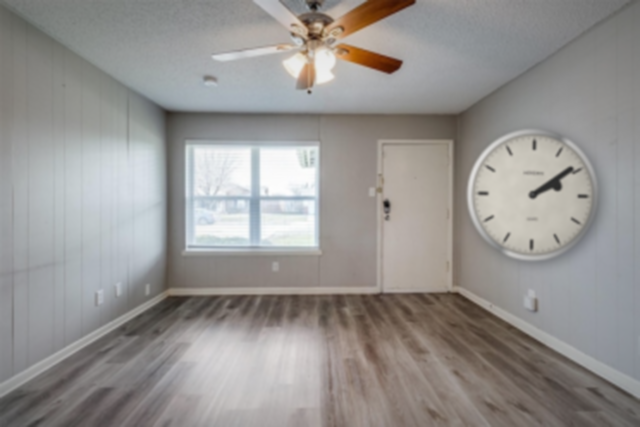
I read 2.09
